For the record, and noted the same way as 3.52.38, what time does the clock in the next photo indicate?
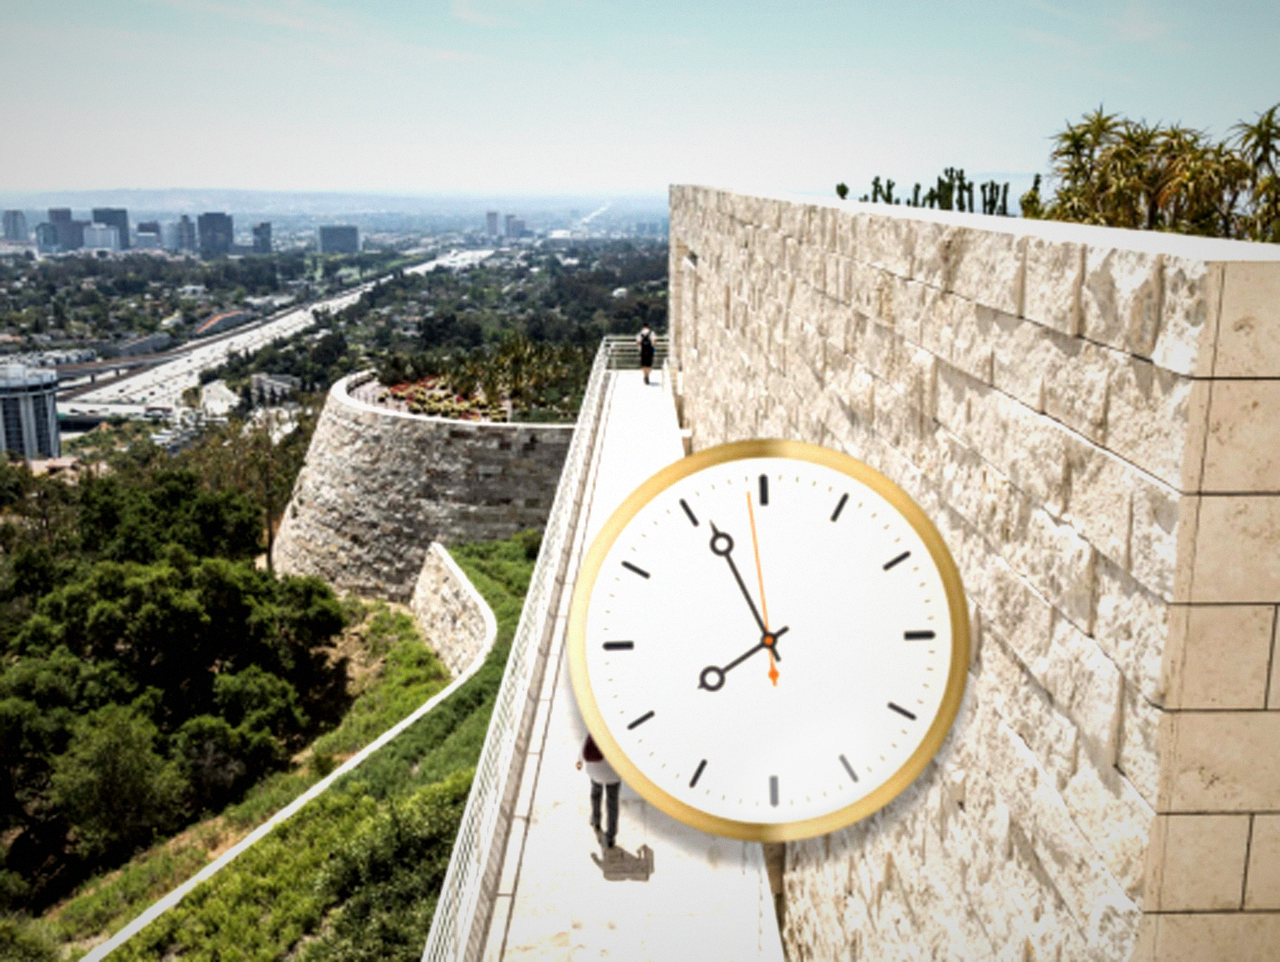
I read 7.55.59
